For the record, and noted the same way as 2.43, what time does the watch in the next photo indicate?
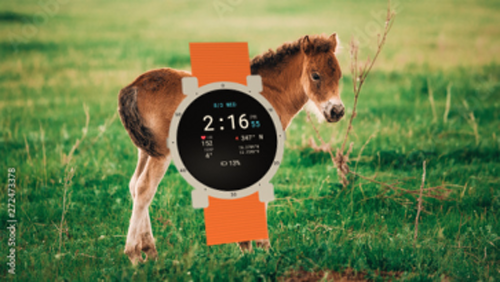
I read 2.16
